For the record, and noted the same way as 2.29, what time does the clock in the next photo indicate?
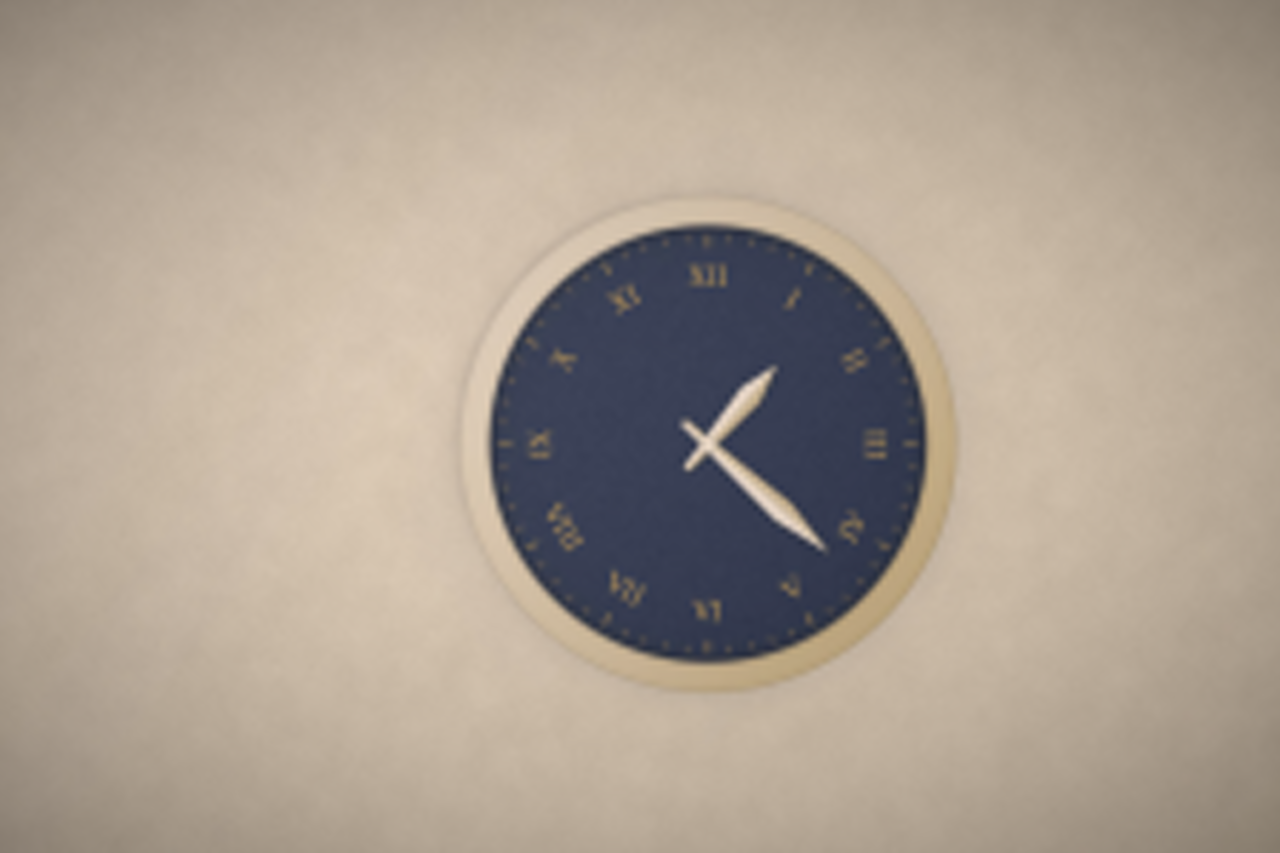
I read 1.22
